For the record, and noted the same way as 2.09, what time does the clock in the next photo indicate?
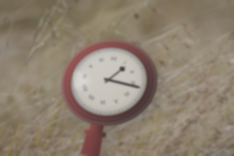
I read 1.16
